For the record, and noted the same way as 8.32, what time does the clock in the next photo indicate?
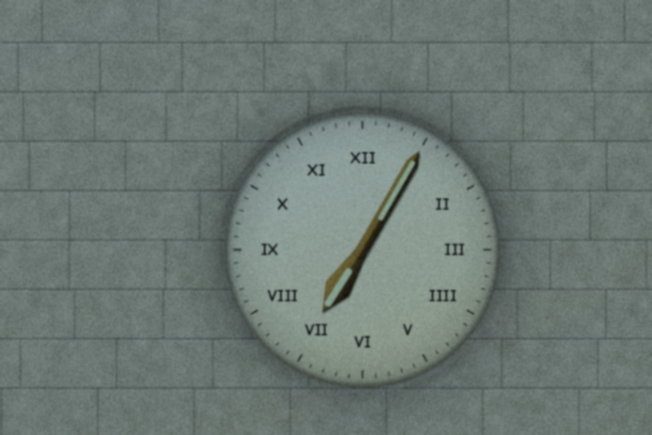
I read 7.05
